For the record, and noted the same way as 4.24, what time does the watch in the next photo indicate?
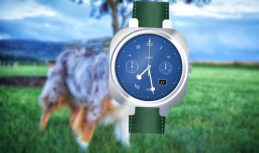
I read 7.28
